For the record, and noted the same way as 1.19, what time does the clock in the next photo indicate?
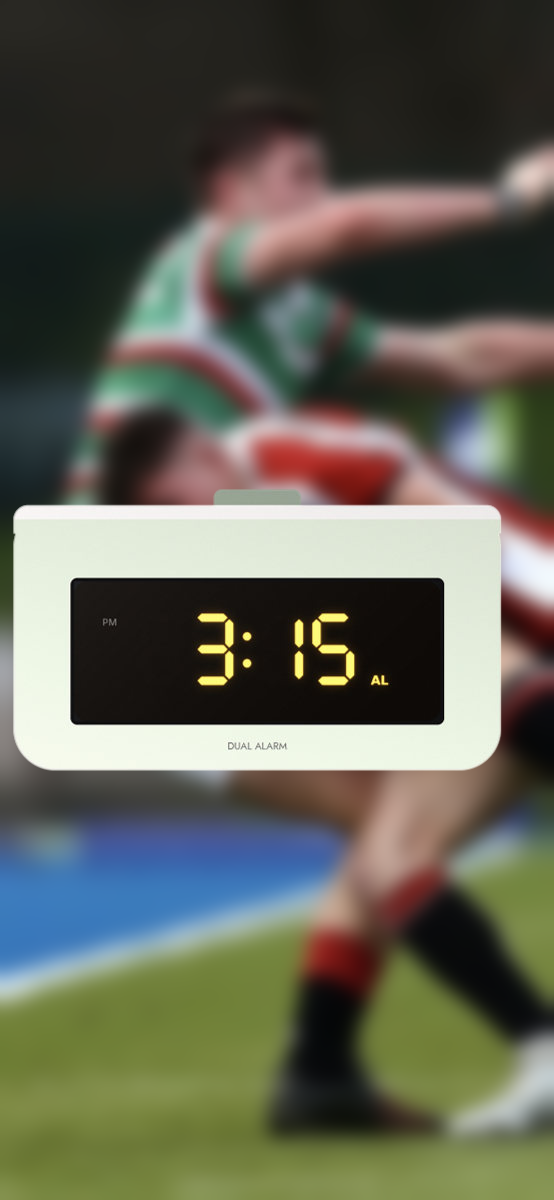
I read 3.15
